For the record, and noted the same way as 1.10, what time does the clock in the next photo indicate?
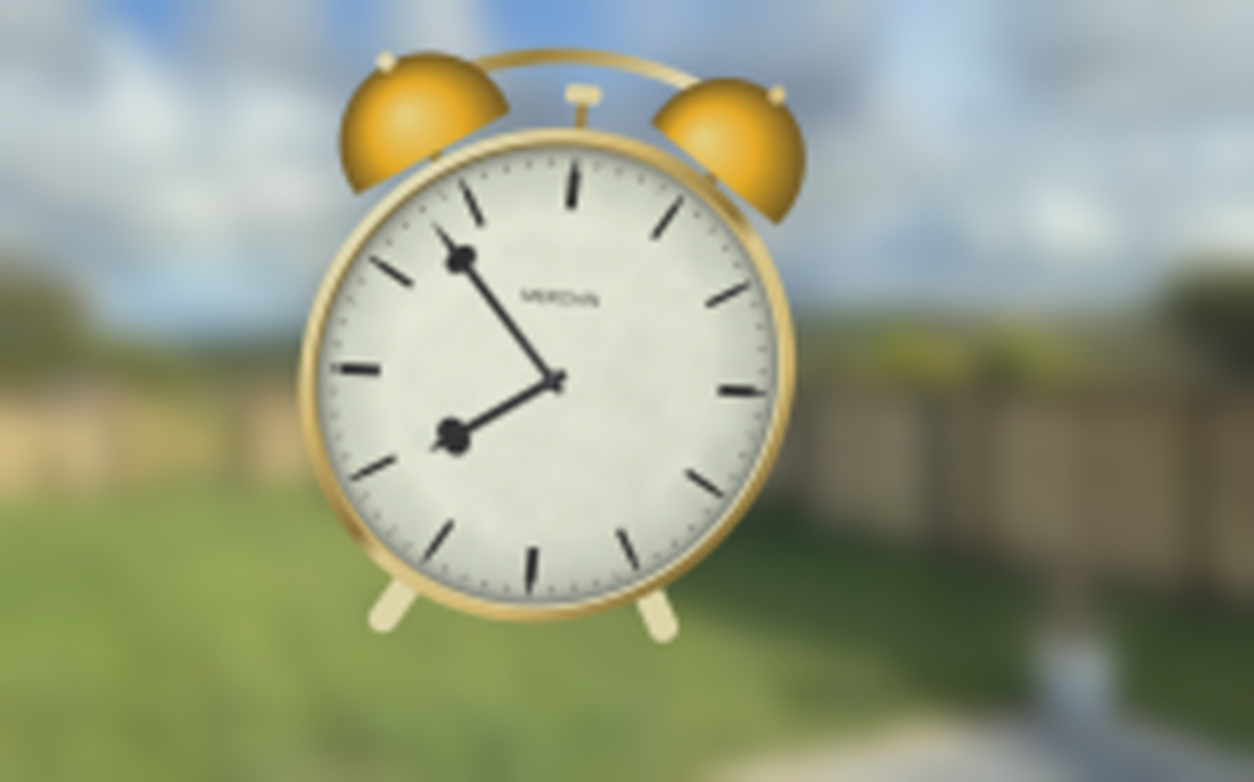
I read 7.53
